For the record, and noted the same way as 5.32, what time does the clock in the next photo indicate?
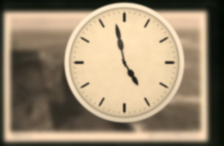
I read 4.58
